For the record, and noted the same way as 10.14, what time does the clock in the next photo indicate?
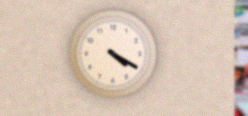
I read 4.20
